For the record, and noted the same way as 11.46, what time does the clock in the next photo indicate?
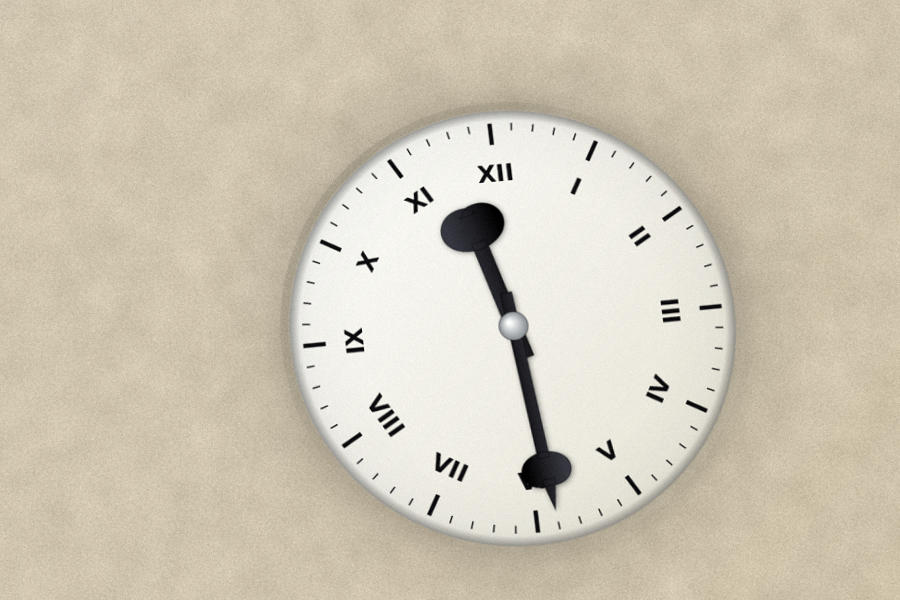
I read 11.29
